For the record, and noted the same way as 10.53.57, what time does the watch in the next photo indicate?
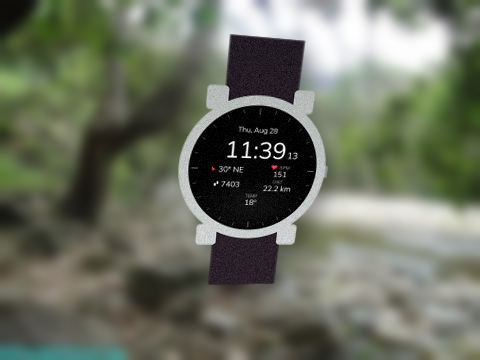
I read 11.39.13
